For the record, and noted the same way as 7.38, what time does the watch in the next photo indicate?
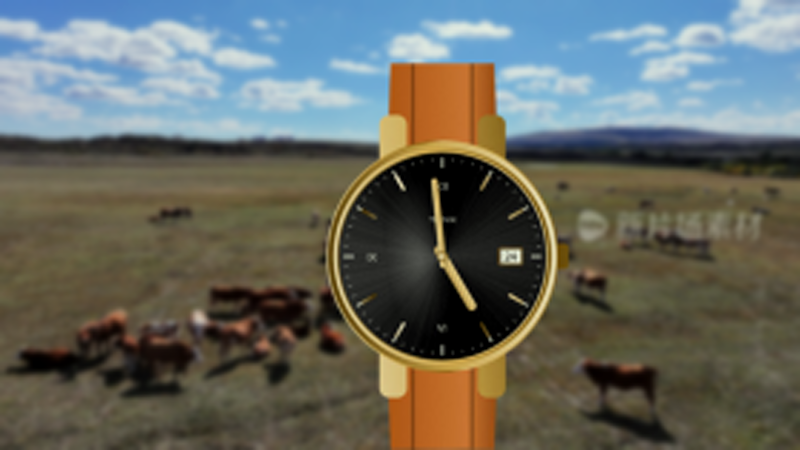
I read 4.59
